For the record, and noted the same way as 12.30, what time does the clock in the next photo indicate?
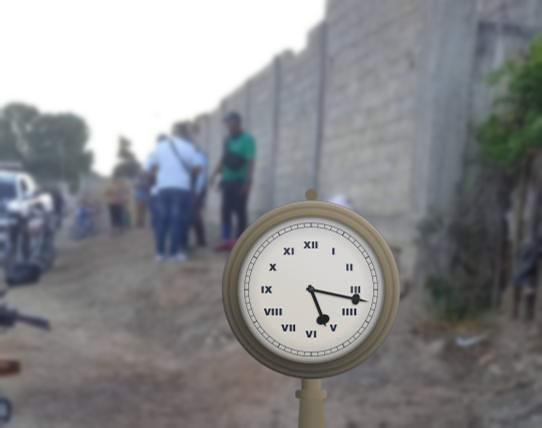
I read 5.17
